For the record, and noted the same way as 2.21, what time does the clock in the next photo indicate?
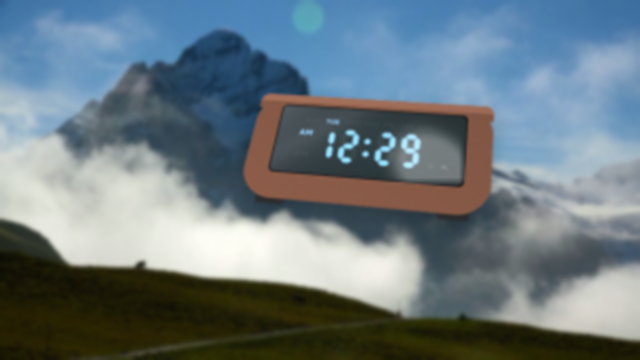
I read 12.29
